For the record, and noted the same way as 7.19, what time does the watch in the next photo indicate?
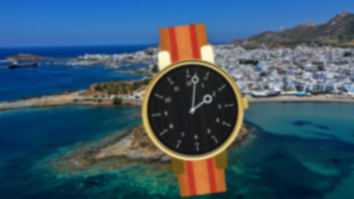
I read 2.02
